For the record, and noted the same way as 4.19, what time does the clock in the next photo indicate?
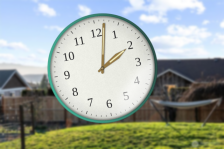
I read 2.02
